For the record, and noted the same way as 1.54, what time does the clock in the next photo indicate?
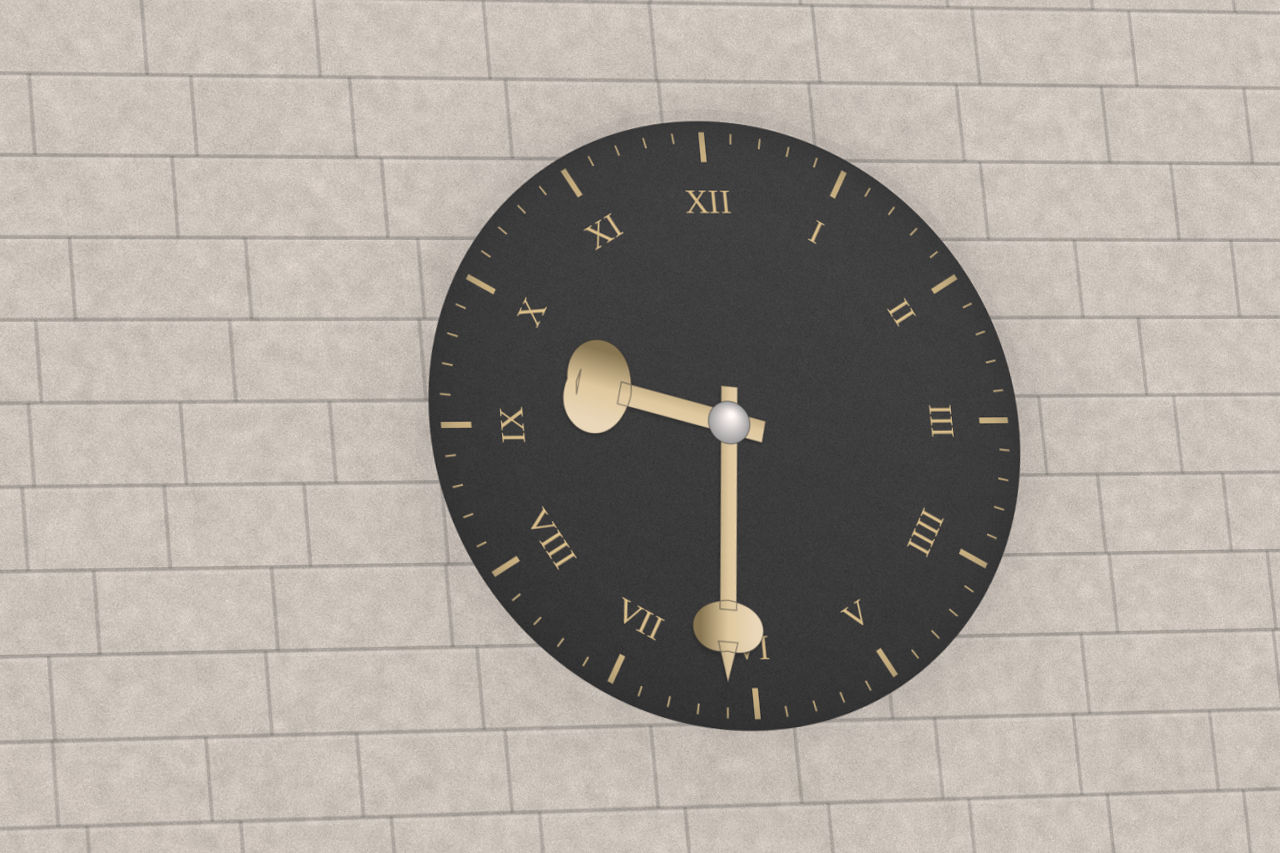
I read 9.31
